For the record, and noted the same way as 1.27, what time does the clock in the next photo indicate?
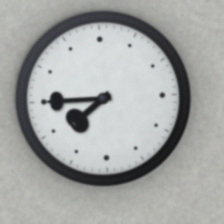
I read 7.45
